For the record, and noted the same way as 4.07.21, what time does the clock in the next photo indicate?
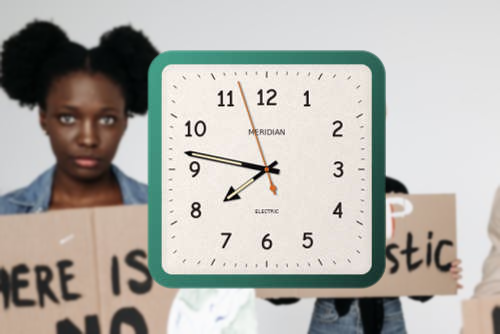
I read 7.46.57
